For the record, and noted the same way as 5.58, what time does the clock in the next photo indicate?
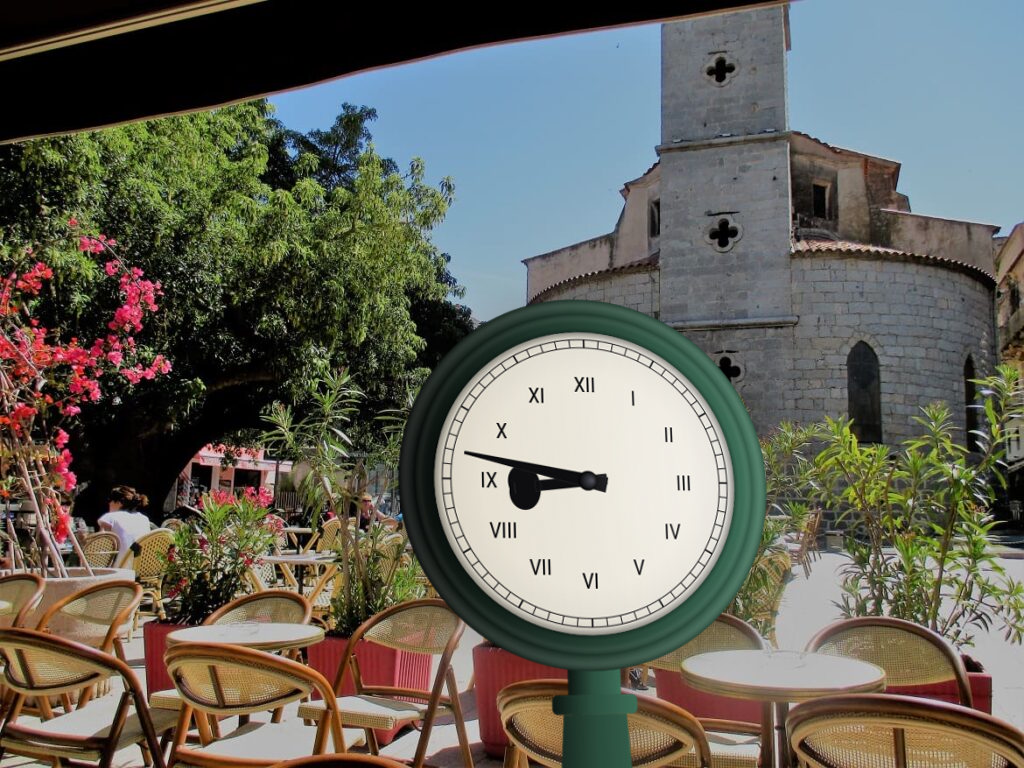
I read 8.47
